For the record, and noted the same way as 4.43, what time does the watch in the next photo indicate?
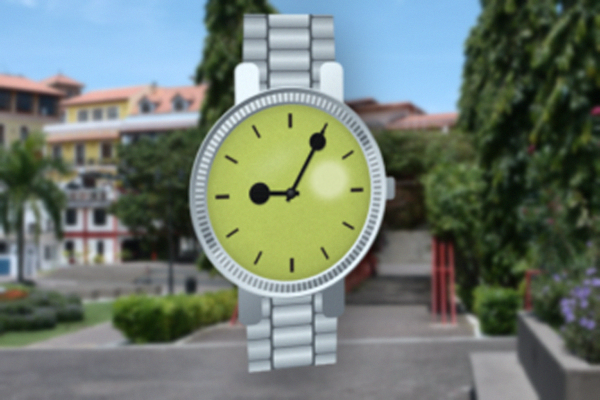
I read 9.05
